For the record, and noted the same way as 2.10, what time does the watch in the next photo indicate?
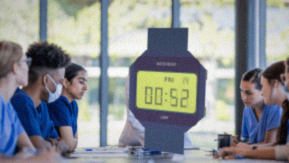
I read 0.52
